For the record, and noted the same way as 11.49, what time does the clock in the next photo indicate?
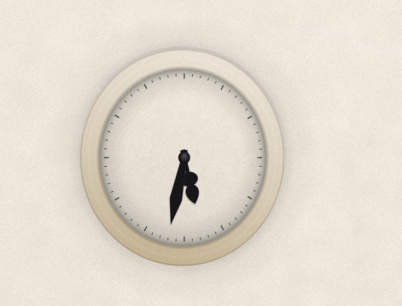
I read 5.32
